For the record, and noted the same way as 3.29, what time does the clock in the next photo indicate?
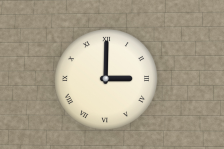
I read 3.00
